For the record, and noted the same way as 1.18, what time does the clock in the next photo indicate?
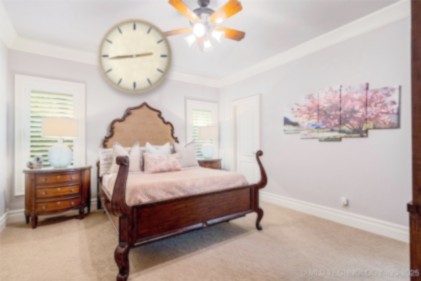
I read 2.44
